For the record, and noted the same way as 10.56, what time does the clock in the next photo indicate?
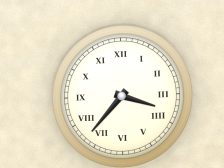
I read 3.37
